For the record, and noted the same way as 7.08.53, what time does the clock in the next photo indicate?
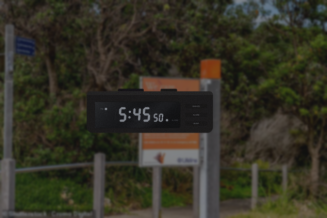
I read 5.45.50
